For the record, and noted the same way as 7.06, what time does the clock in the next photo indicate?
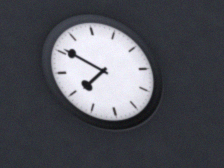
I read 7.51
